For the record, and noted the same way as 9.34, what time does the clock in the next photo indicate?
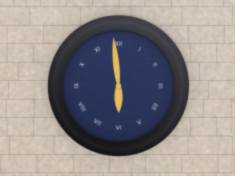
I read 5.59
